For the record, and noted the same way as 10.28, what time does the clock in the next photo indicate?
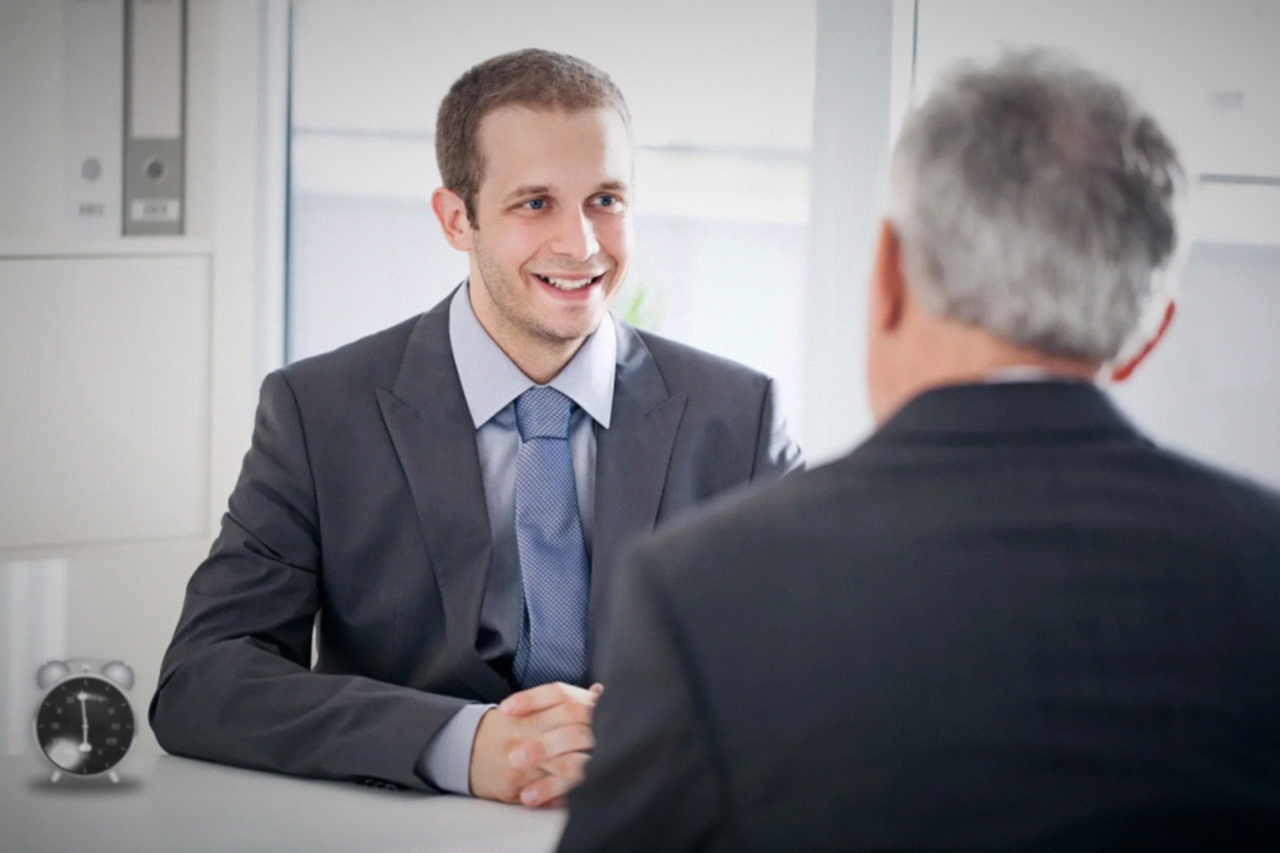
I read 5.59
